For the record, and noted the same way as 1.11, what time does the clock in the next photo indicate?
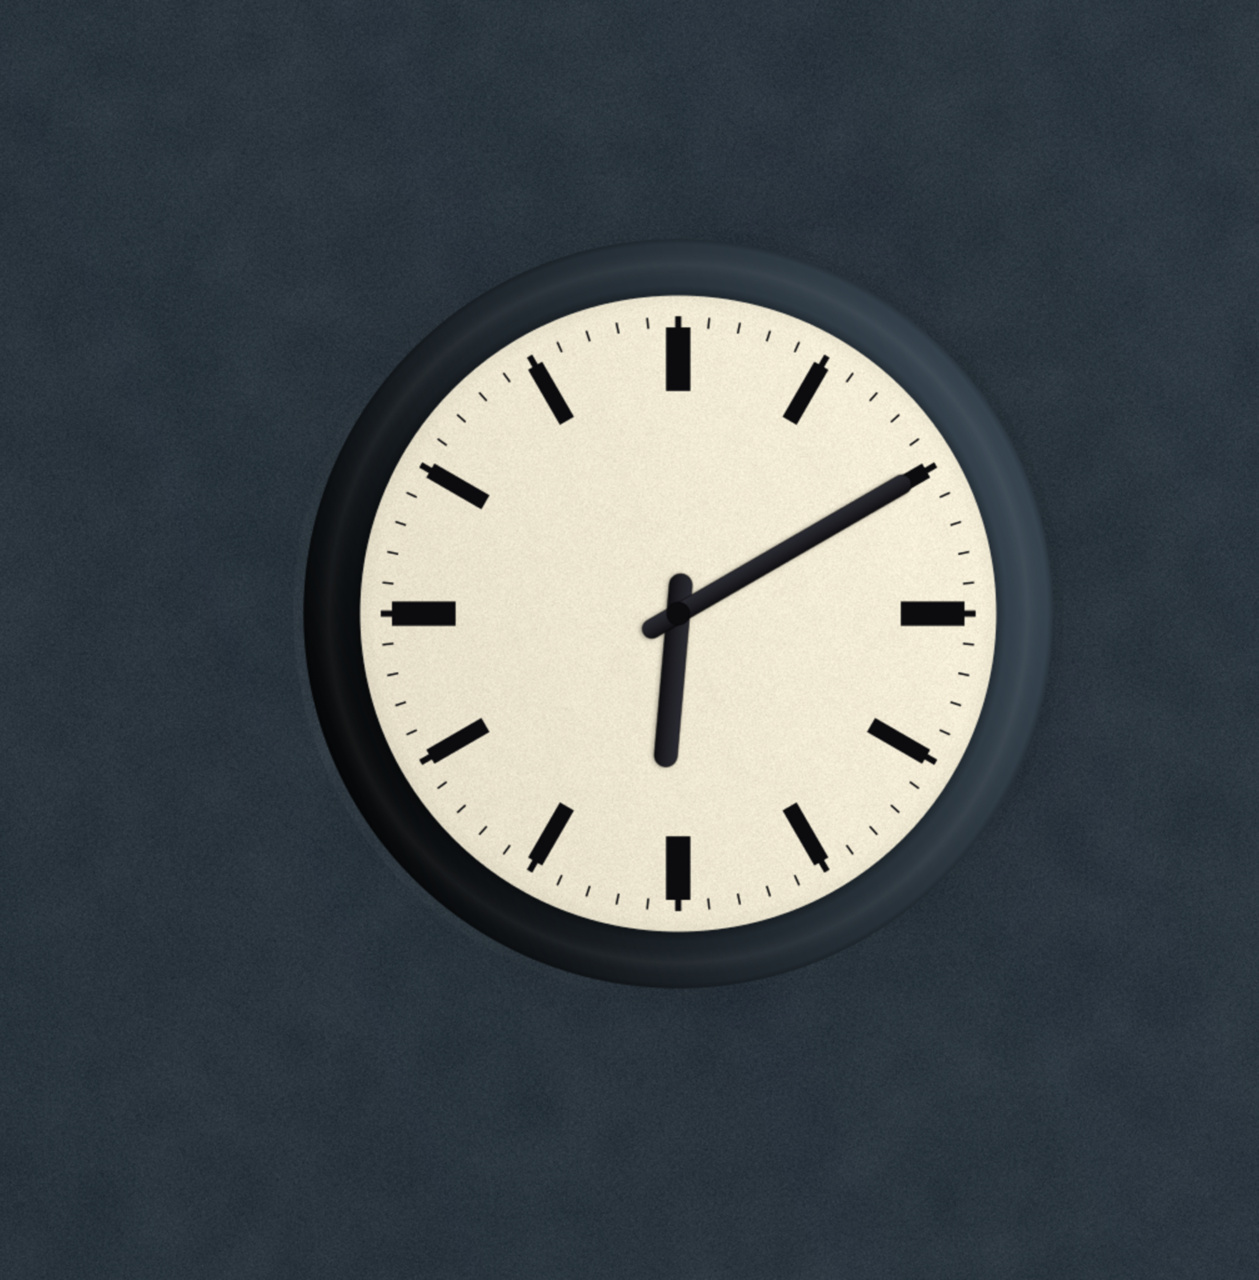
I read 6.10
